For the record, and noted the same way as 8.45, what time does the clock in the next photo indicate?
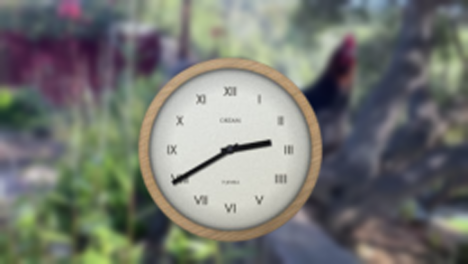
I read 2.40
